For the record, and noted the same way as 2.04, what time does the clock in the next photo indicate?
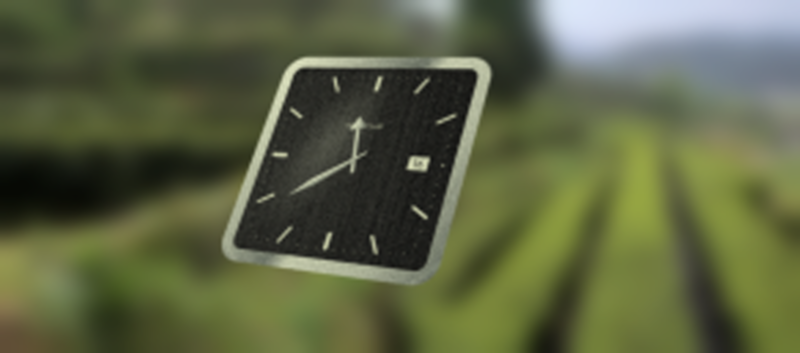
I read 11.39
